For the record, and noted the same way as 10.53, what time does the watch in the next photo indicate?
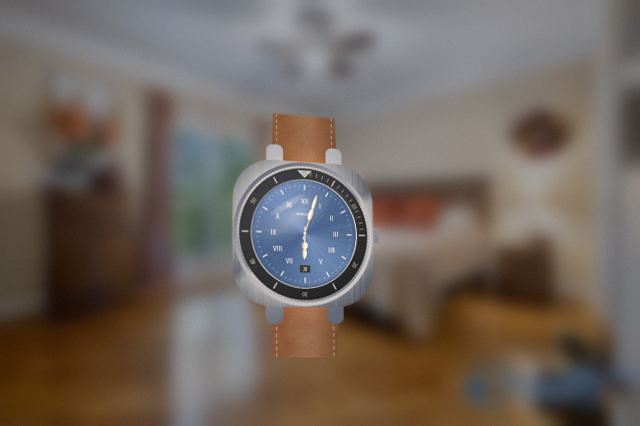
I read 6.03
